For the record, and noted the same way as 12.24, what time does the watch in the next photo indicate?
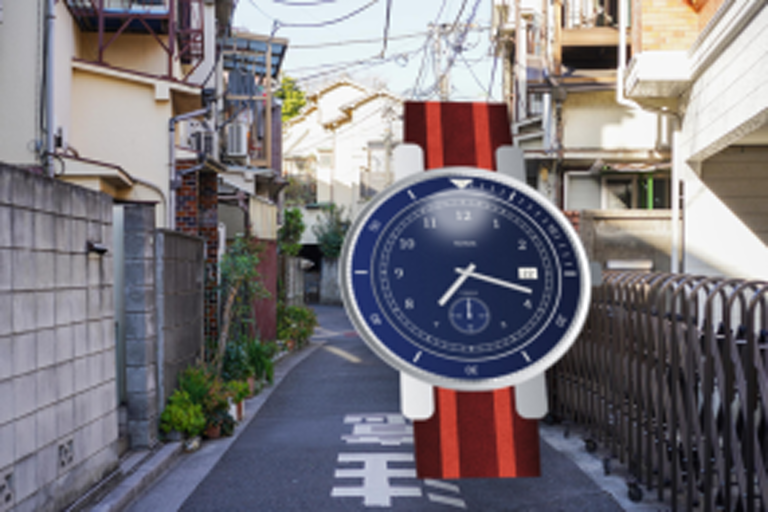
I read 7.18
